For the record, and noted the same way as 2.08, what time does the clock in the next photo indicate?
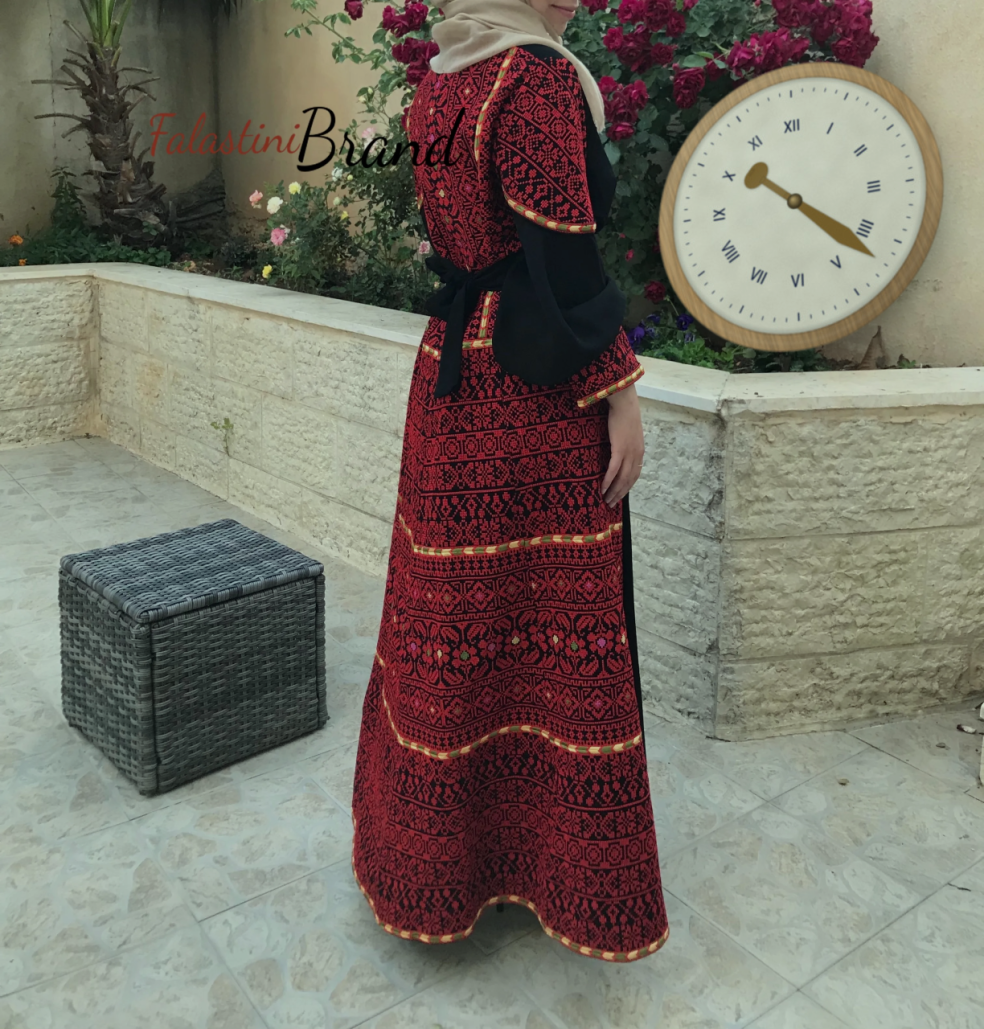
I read 10.22
